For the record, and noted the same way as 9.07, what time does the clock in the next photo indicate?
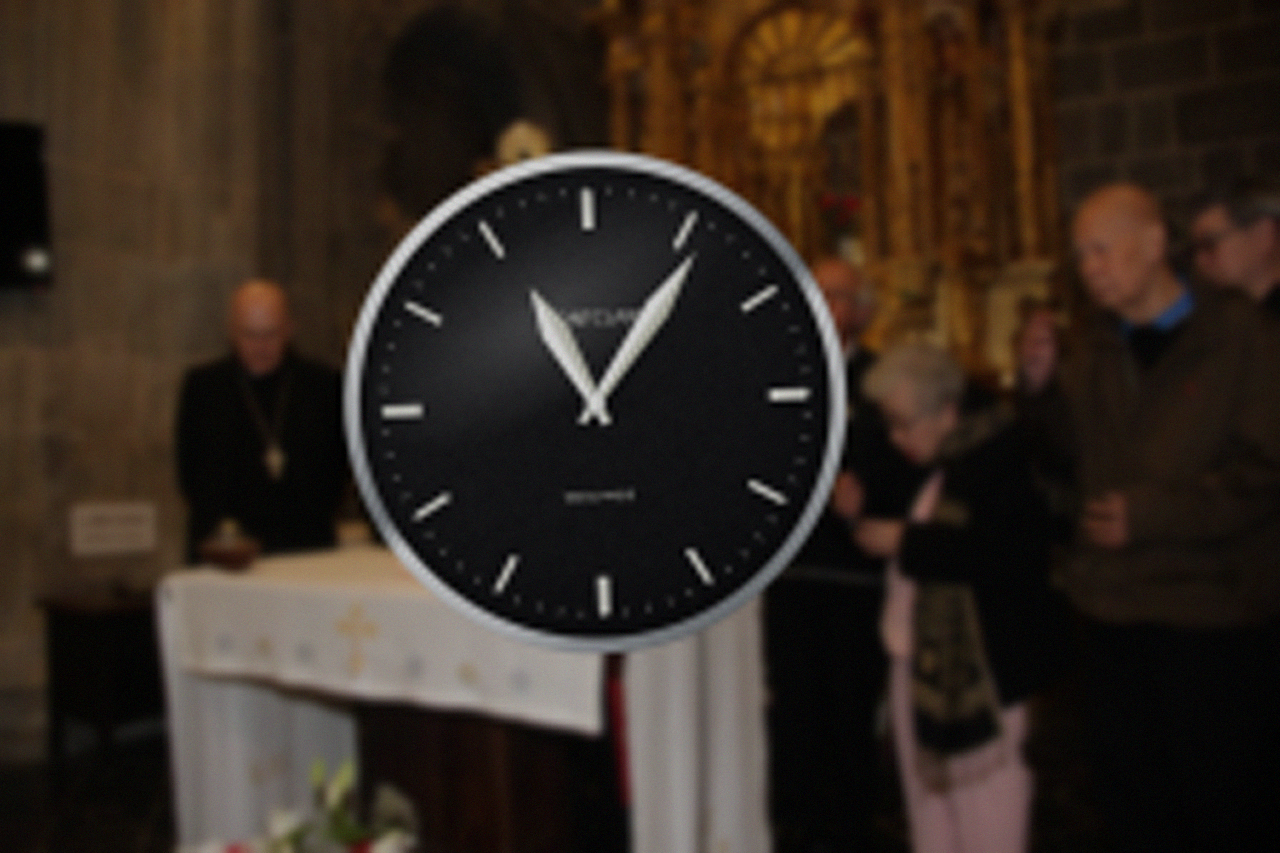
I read 11.06
